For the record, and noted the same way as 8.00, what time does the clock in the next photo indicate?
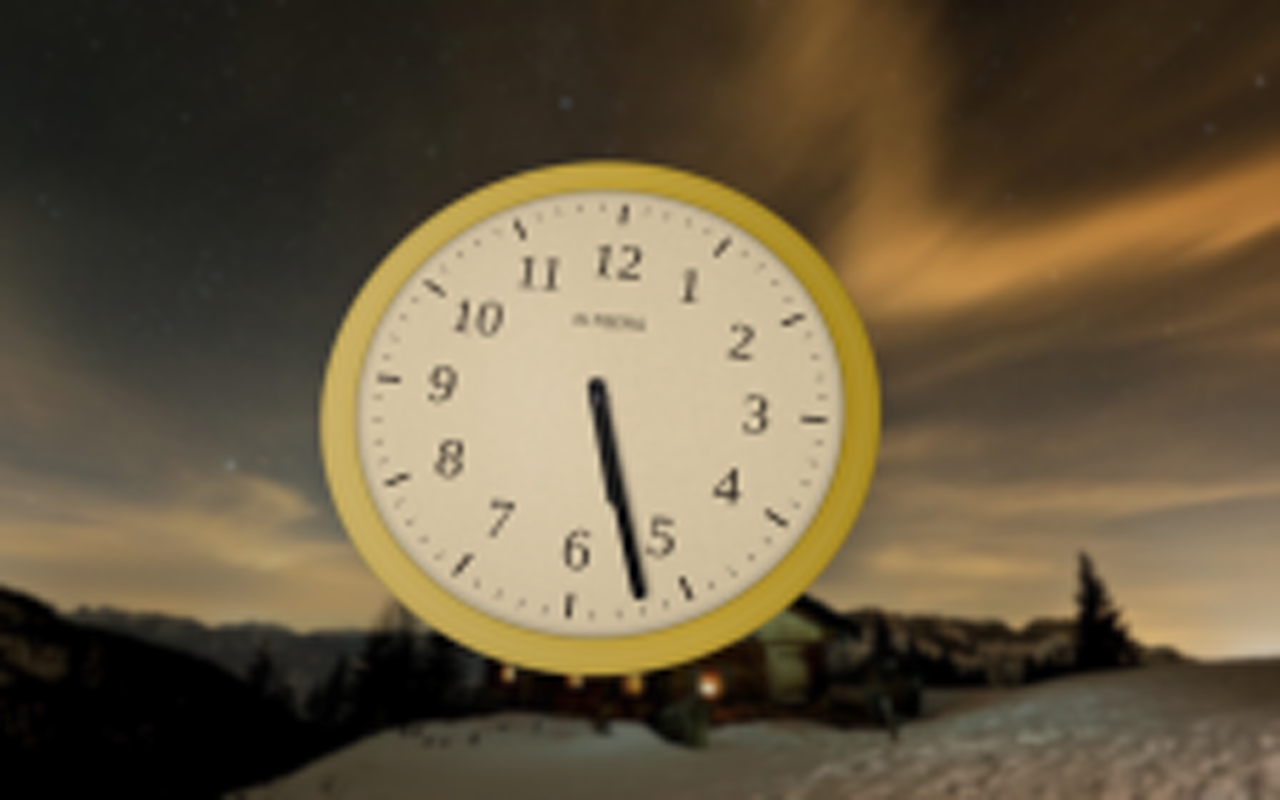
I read 5.27
